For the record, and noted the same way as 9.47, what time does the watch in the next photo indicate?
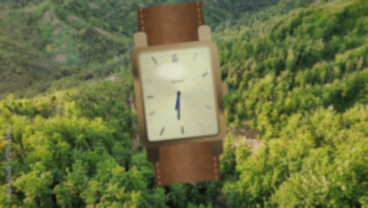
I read 6.31
